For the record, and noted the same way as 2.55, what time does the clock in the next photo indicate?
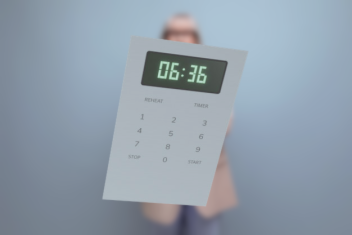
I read 6.36
